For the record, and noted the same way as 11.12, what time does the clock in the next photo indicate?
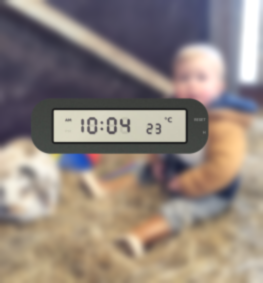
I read 10.04
